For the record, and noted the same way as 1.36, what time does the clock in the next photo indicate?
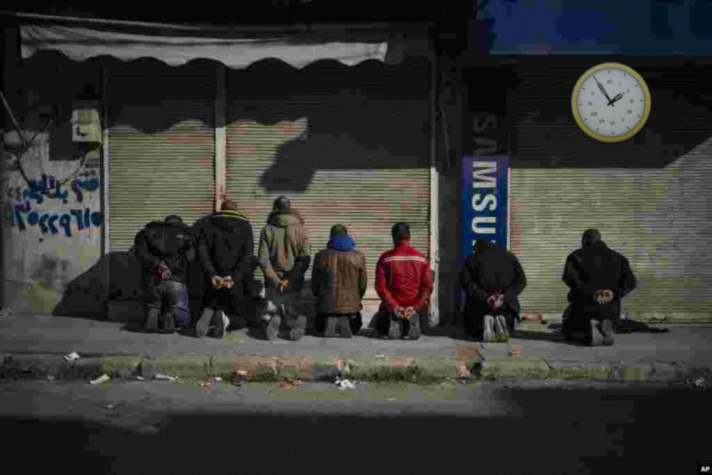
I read 1.55
